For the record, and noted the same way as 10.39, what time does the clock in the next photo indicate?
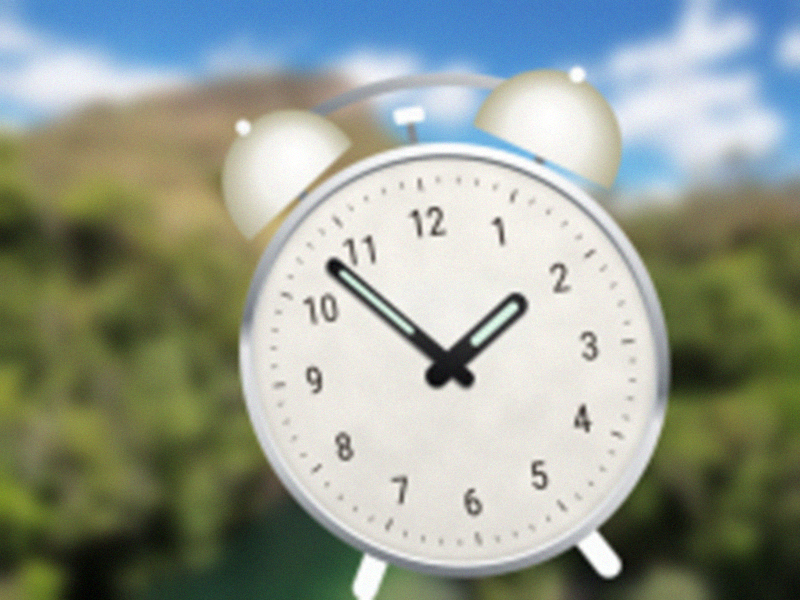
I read 1.53
